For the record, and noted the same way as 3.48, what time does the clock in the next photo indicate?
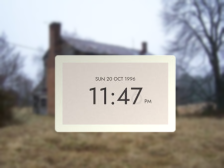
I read 11.47
